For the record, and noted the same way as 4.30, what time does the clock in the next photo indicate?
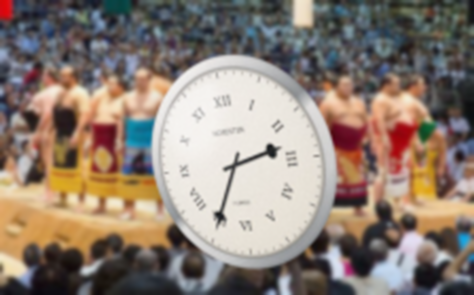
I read 2.35
